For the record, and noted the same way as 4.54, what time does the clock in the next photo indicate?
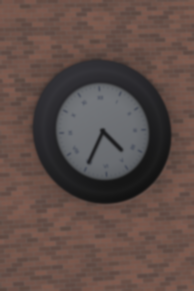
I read 4.35
